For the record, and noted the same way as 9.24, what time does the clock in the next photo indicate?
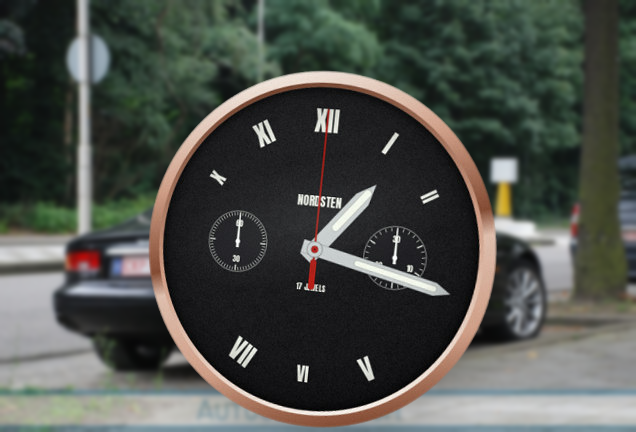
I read 1.17
